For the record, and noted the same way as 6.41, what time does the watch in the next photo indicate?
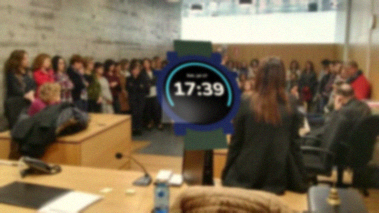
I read 17.39
